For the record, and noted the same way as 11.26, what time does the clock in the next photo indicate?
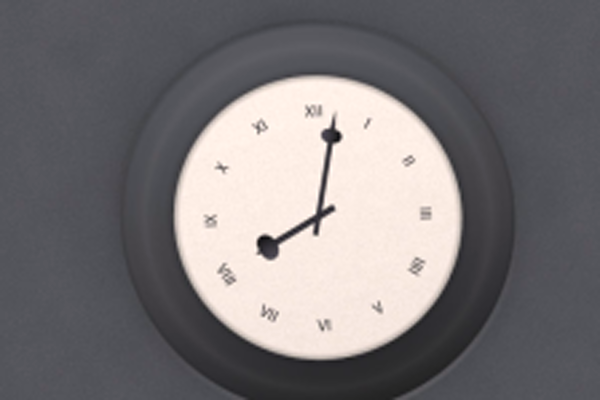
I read 8.02
